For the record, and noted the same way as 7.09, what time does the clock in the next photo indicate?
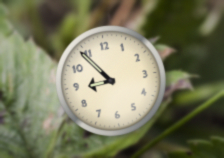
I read 8.54
